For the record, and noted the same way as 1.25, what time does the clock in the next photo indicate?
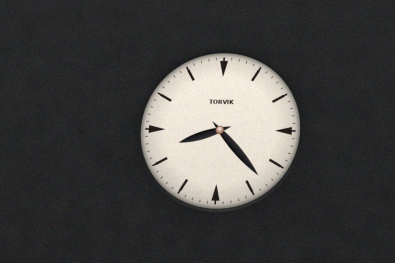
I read 8.23
